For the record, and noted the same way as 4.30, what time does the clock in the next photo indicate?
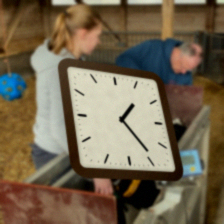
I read 1.24
